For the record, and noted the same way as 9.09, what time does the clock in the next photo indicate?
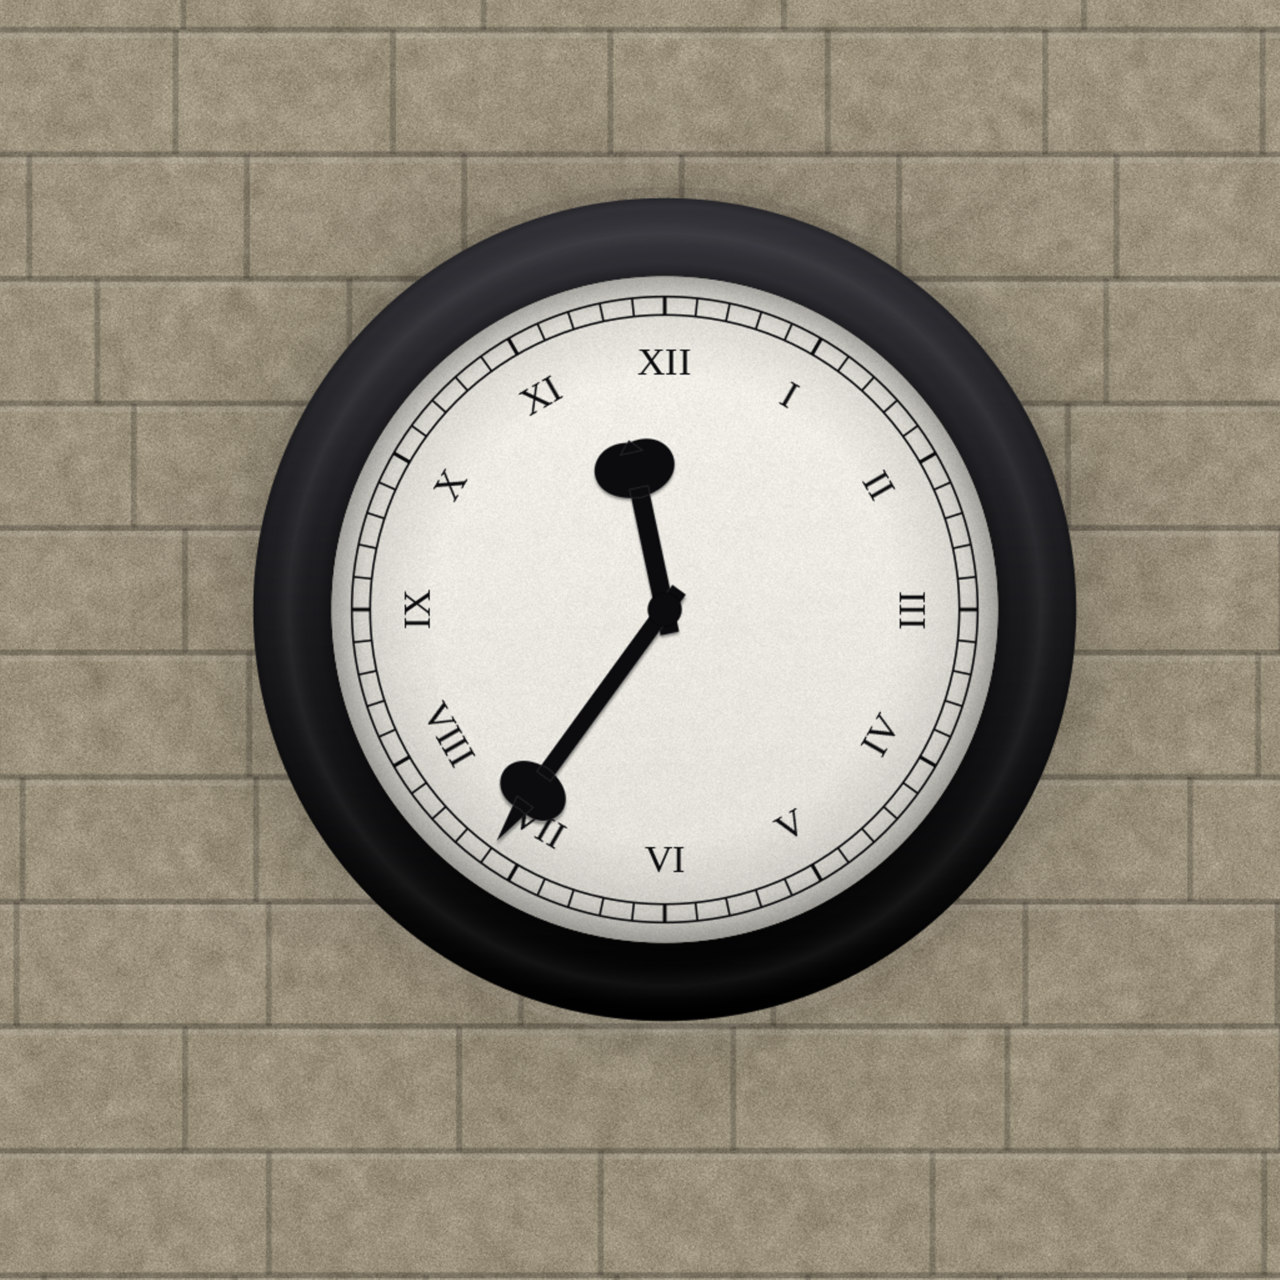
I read 11.36
